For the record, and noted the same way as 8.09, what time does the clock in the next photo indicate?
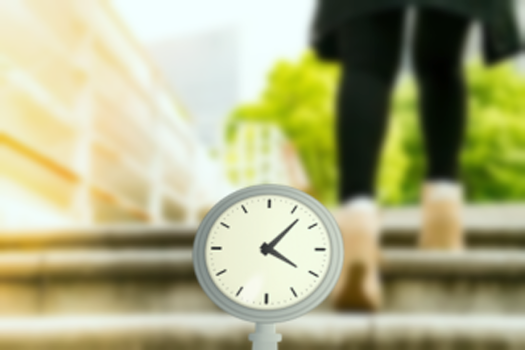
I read 4.07
